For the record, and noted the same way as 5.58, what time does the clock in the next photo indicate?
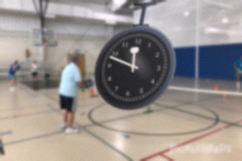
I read 11.48
